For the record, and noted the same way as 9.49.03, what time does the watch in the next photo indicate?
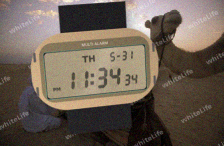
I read 11.34.34
